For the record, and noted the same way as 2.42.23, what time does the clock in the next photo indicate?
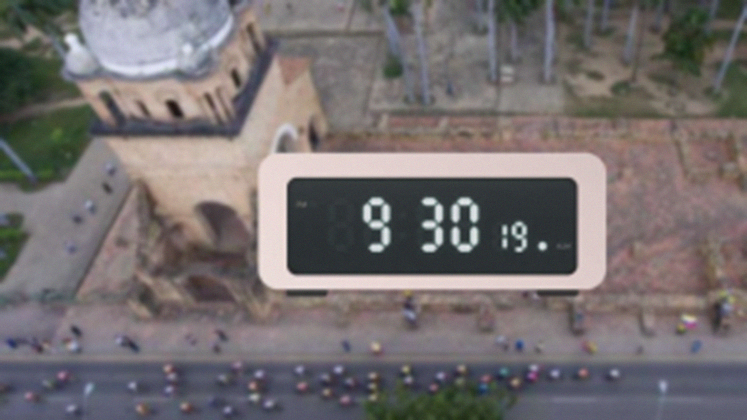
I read 9.30.19
